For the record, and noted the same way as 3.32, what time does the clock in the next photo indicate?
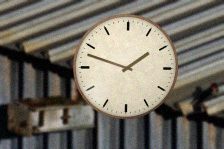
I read 1.48
